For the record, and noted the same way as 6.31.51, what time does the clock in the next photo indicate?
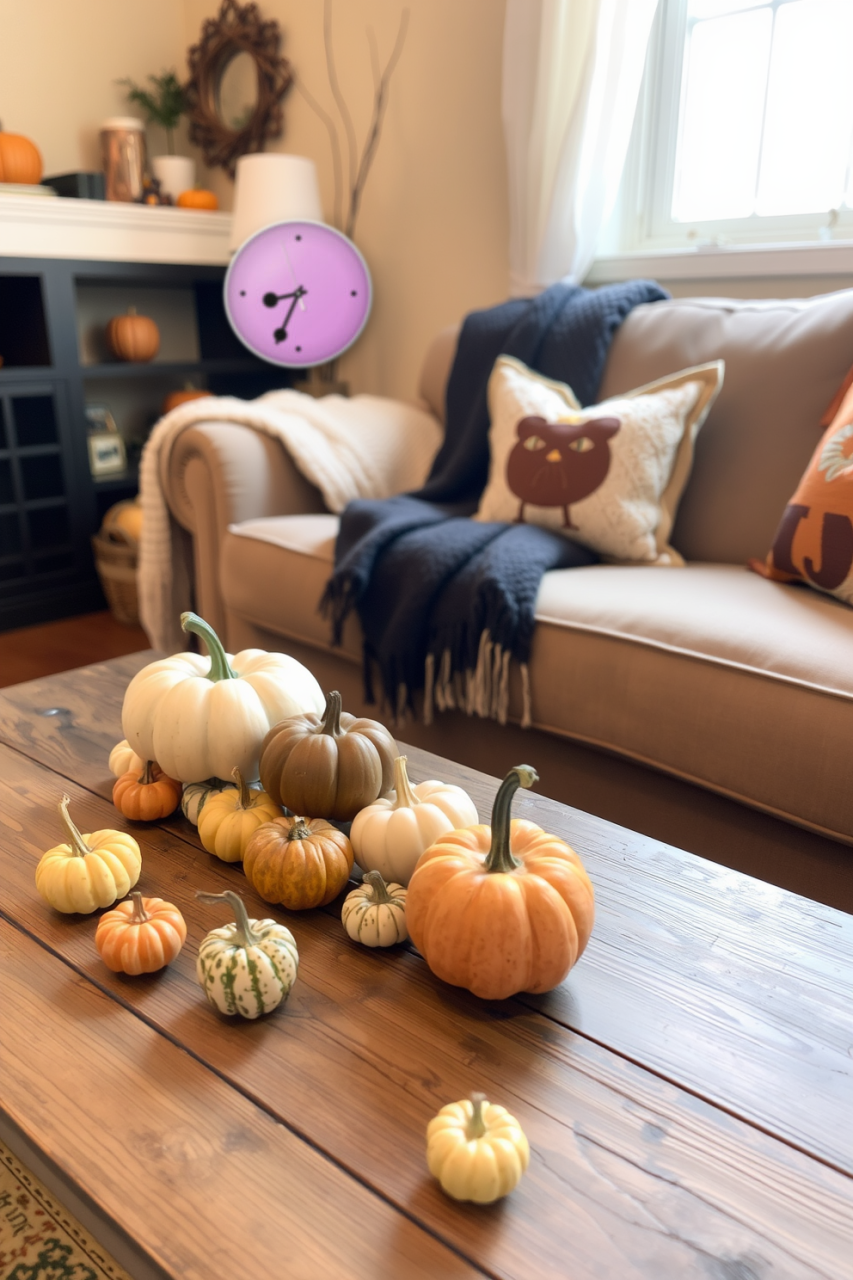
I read 8.33.57
